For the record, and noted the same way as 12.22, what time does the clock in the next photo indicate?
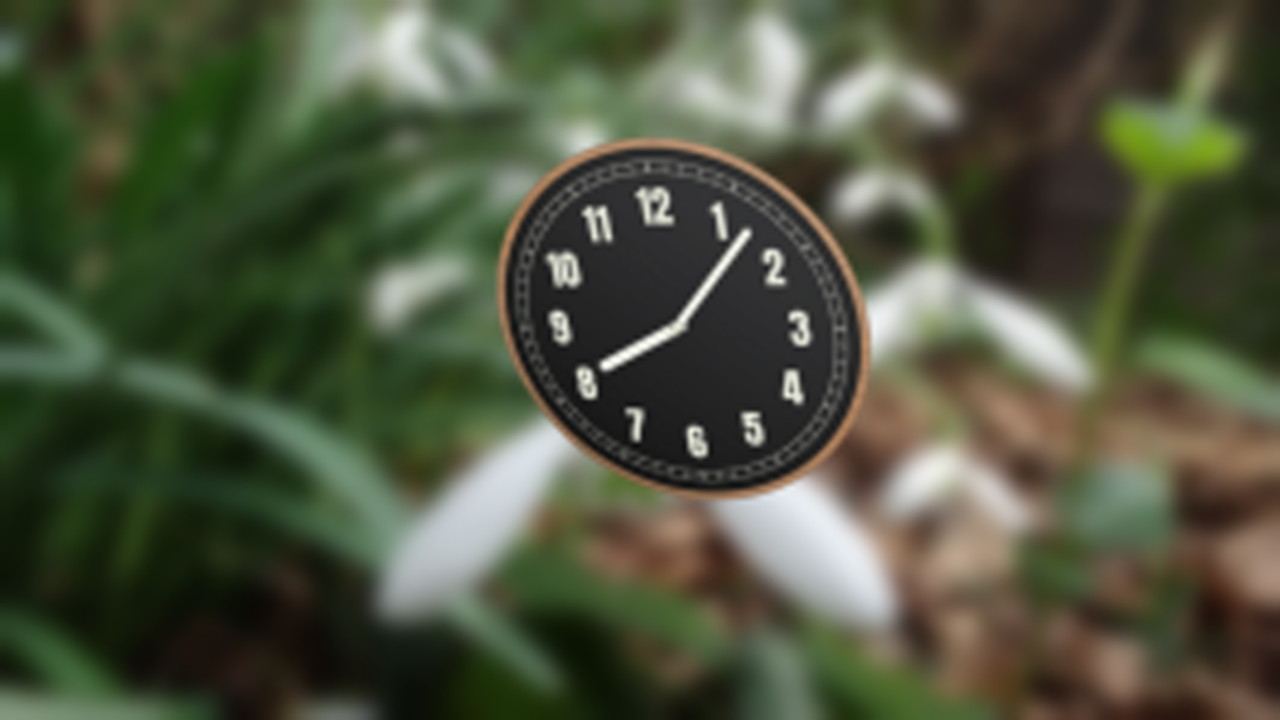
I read 8.07
